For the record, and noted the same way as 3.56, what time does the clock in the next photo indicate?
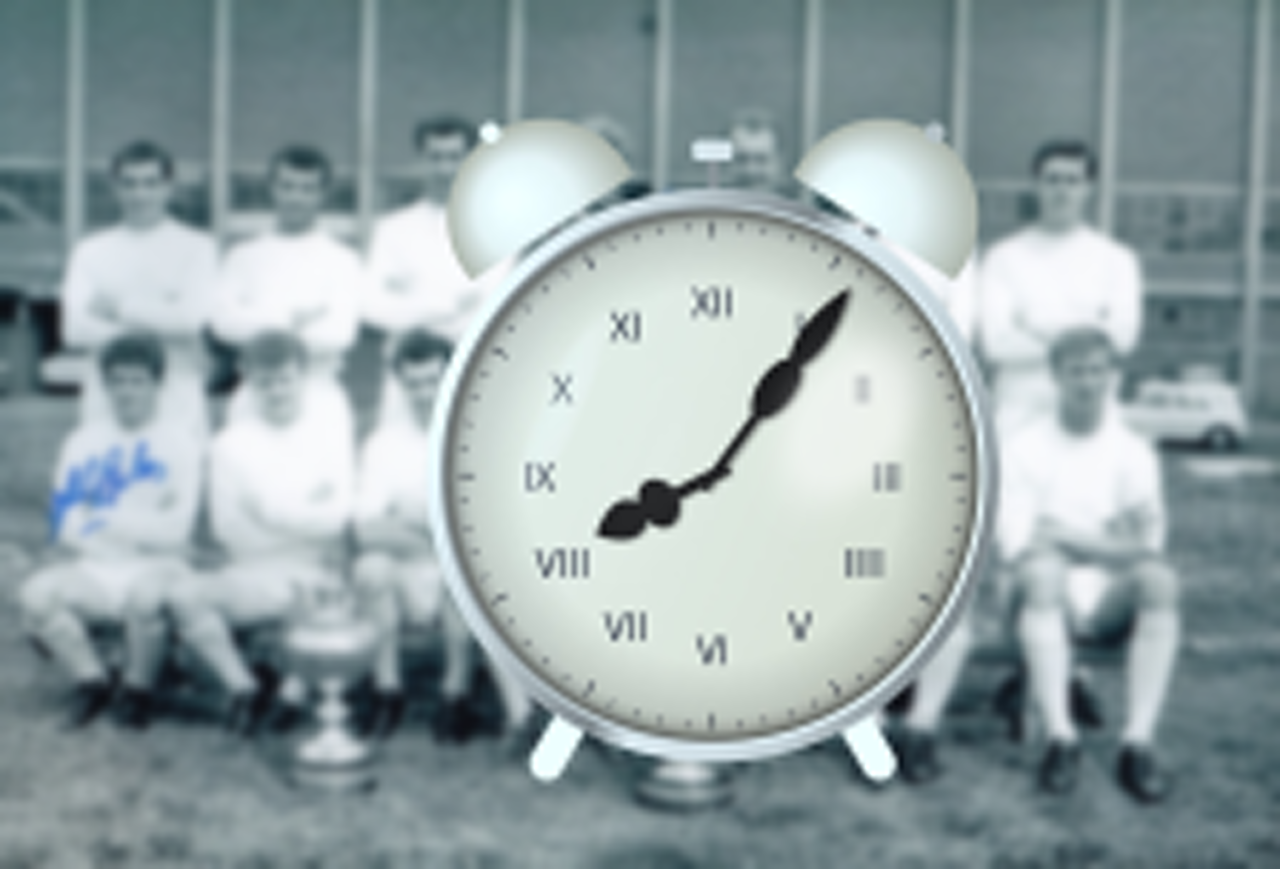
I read 8.06
